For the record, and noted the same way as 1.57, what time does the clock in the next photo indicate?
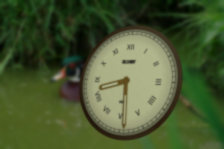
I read 8.29
